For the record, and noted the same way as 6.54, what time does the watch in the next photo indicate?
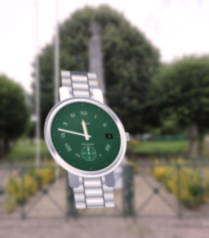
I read 11.47
